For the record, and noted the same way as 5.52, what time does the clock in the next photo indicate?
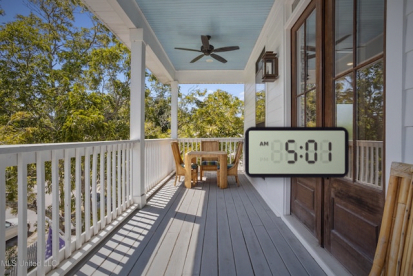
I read 5.01
